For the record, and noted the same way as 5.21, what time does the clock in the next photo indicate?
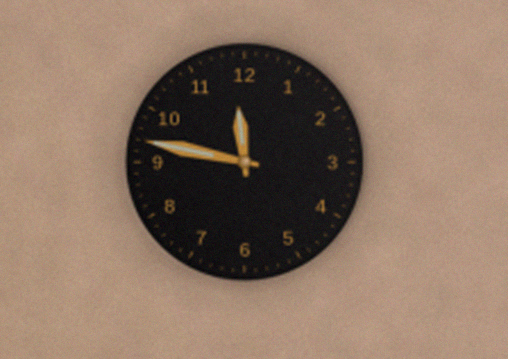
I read 11.47
